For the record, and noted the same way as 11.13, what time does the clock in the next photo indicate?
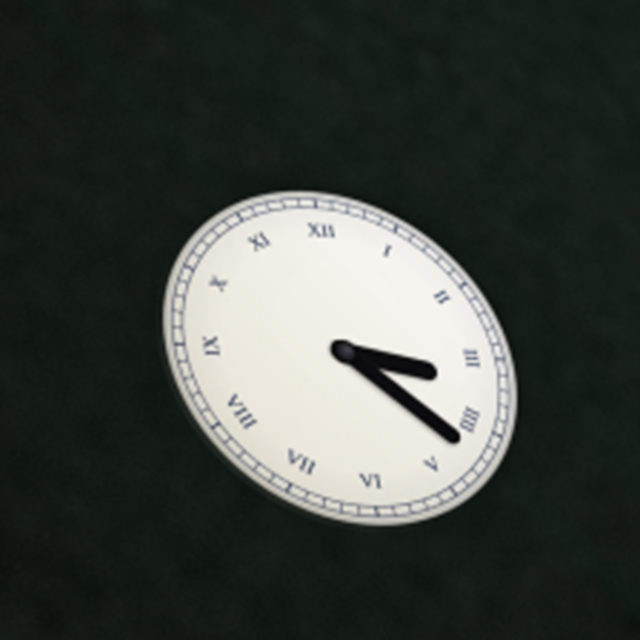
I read 3.22
